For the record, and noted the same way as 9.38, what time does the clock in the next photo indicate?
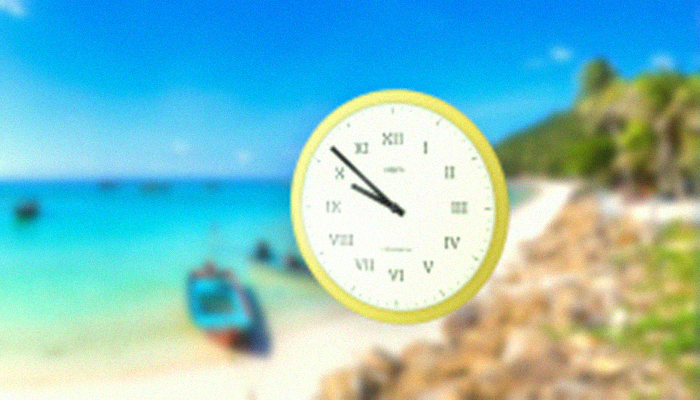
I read 9.52
